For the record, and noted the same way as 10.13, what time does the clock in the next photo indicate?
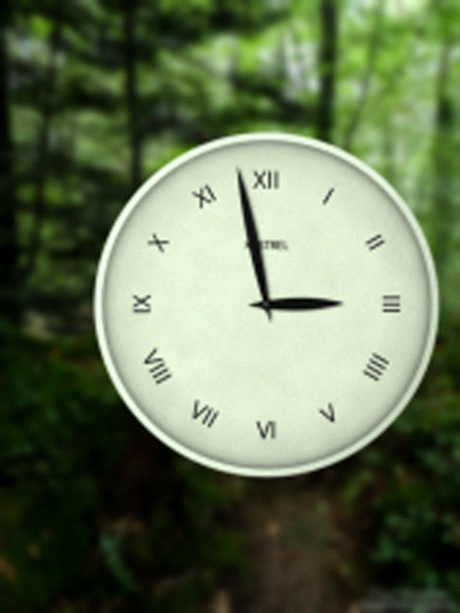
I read 2.58
